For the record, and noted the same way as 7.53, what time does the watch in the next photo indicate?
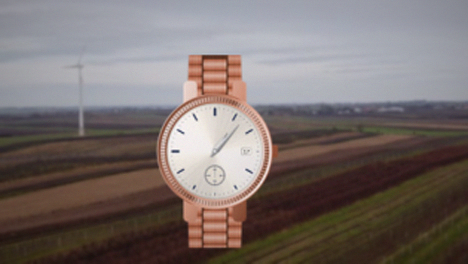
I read 1.07
